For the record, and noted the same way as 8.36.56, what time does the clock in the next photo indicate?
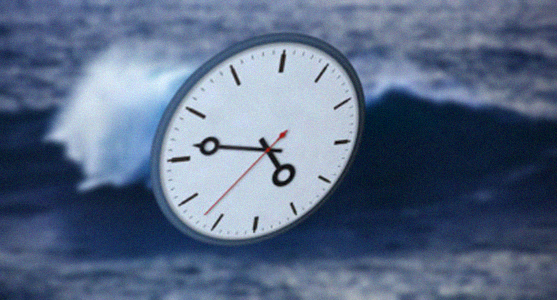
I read 4.46.37
